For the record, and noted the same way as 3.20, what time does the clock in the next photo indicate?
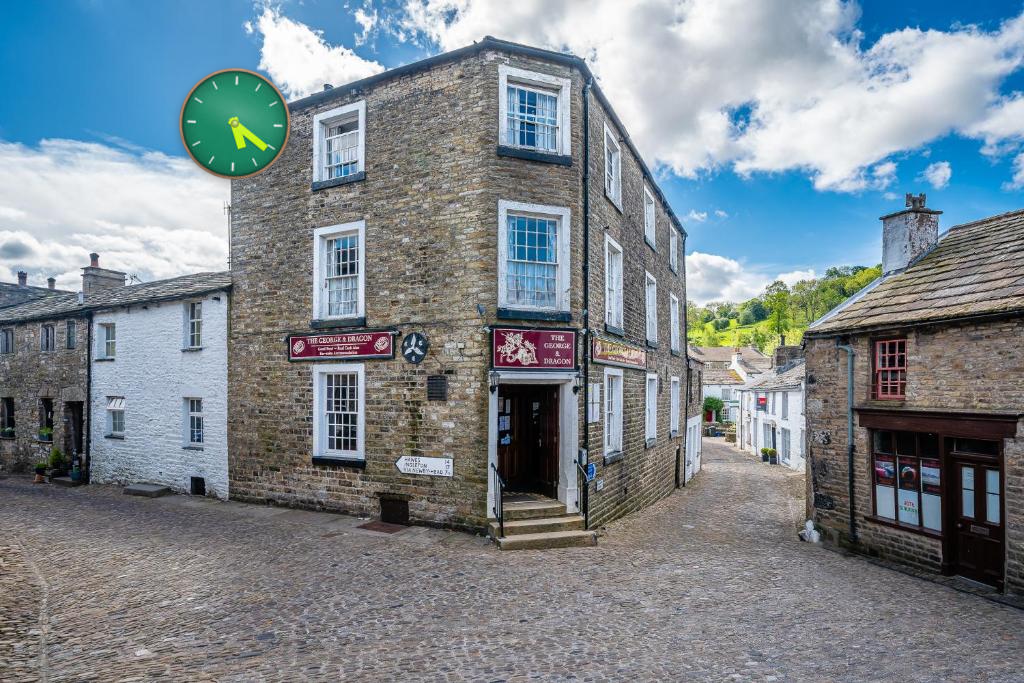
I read 5.21
